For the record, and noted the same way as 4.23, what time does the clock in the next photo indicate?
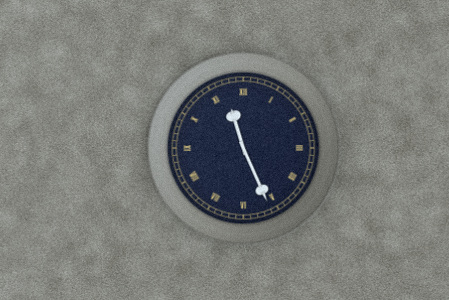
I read 11.26
